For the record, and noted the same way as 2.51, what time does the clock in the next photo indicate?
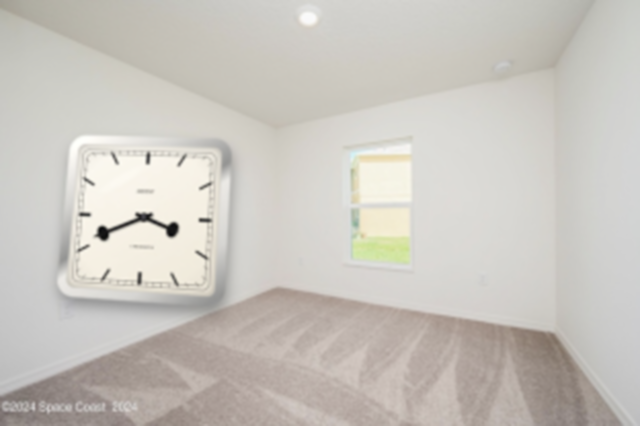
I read 3.41
